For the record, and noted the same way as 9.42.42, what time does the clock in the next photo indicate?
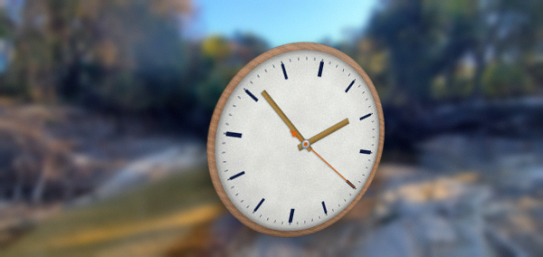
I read 1.51.20
